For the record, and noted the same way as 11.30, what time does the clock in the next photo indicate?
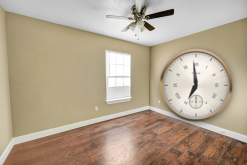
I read 6.59
